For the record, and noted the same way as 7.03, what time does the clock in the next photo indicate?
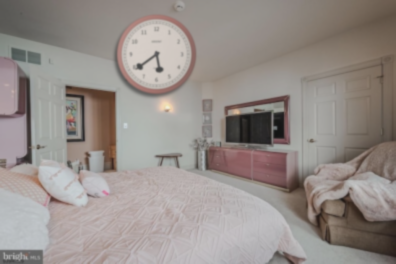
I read 5.39
